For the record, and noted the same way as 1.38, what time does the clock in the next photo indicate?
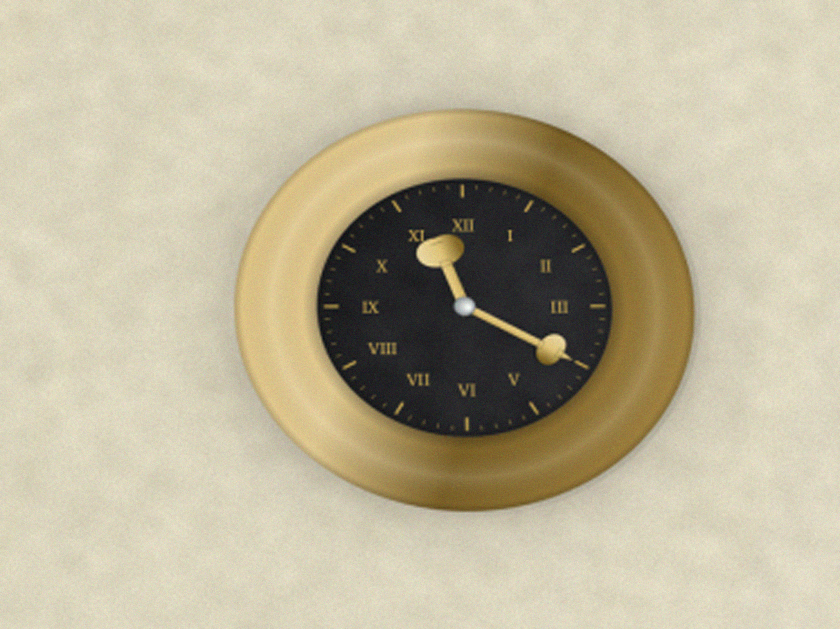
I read 11.20
